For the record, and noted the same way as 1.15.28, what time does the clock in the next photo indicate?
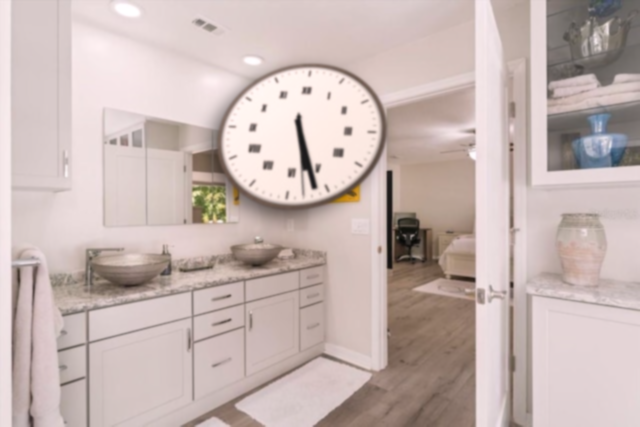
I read 5.26.28
